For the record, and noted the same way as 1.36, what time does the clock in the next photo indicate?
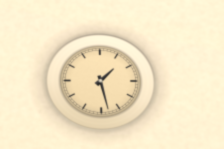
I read 1.28
